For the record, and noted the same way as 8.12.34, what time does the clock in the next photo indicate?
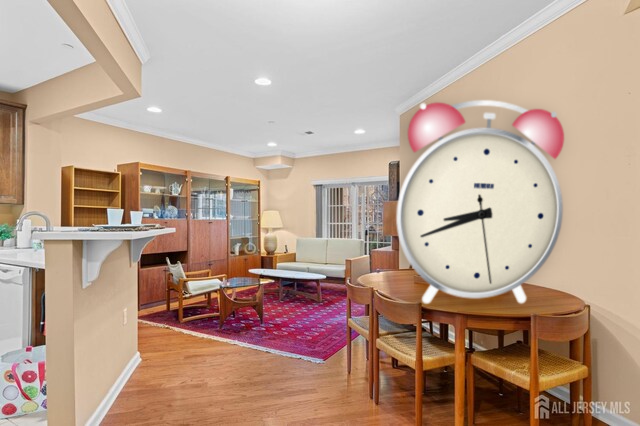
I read 8.41.28
